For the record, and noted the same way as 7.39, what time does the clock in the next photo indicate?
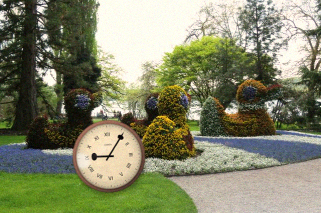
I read 9.06
